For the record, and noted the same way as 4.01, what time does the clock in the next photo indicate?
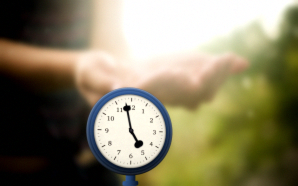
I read 4.58
